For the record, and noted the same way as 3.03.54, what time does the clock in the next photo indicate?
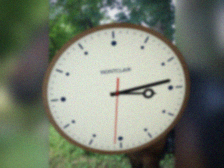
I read 3.13.31
